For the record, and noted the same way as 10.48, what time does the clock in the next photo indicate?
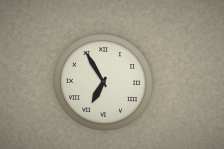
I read 6.55
